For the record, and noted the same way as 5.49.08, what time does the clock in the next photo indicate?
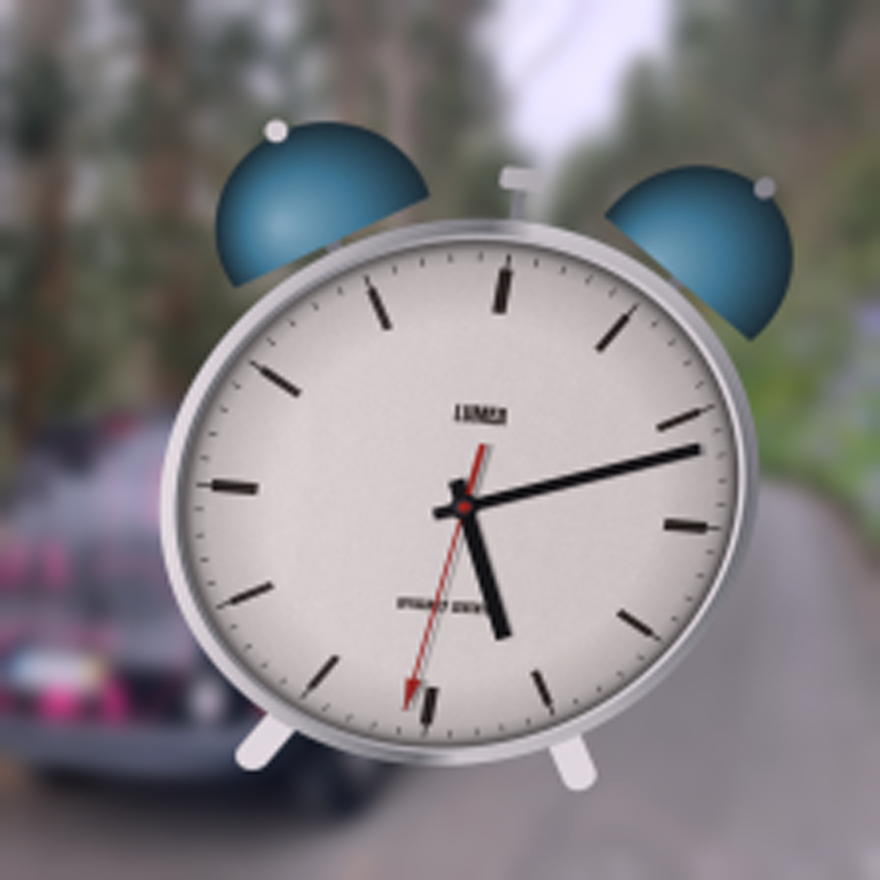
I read 5.11.31
